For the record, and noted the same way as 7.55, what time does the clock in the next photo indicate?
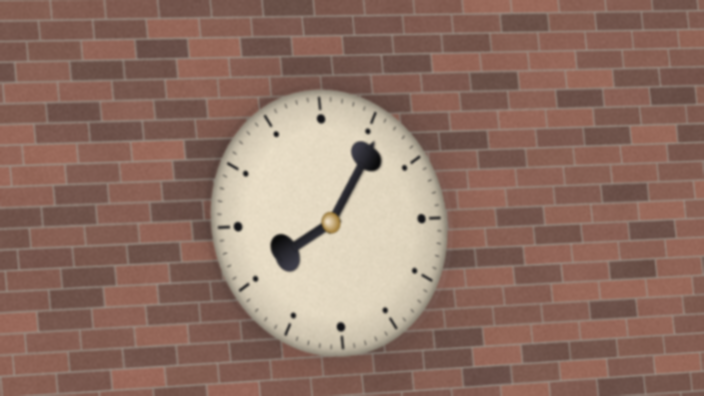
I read 8.06
